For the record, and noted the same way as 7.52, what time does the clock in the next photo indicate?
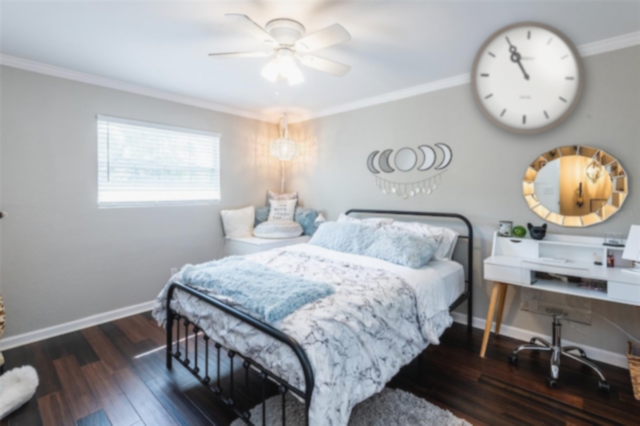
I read 10.55
